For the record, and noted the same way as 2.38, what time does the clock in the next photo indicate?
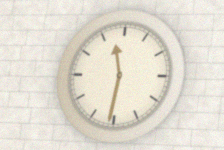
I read 11.31
